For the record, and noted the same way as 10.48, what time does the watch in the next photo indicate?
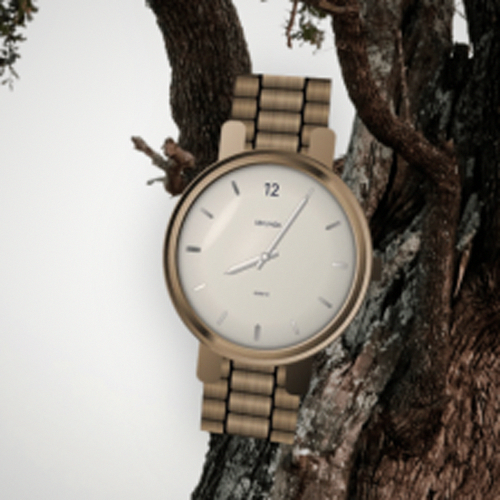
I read 8.05
